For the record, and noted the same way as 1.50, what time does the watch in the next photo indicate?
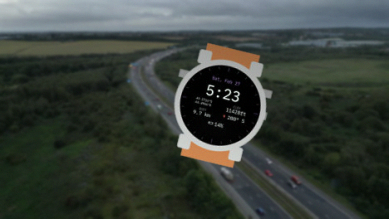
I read 5.23
